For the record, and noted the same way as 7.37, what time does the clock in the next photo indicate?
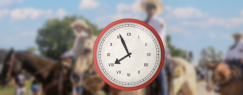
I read 7.56
